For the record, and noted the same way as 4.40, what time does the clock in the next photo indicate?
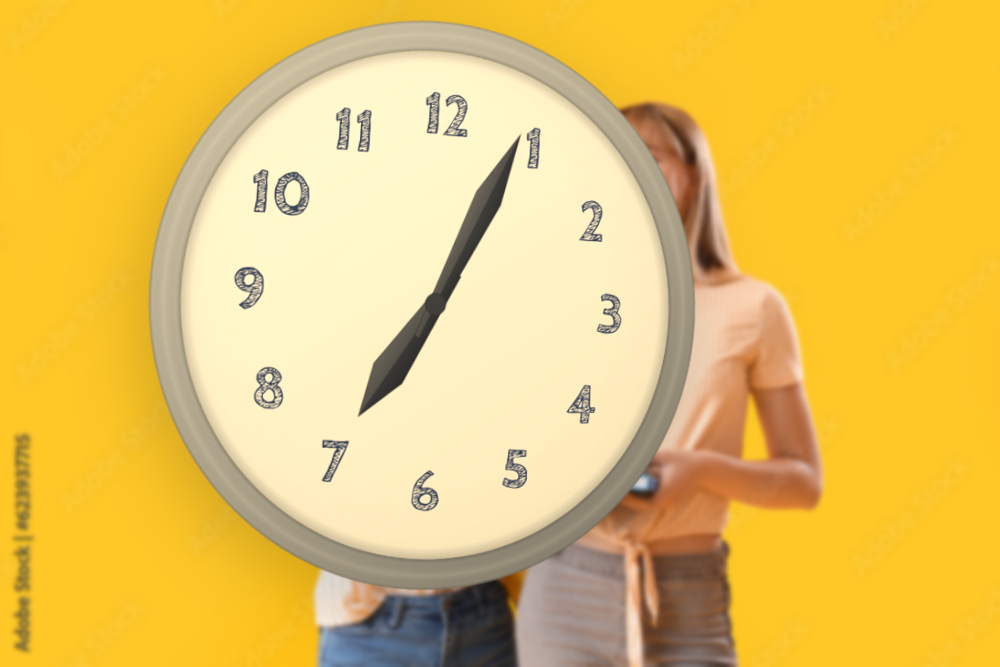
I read 7.04
